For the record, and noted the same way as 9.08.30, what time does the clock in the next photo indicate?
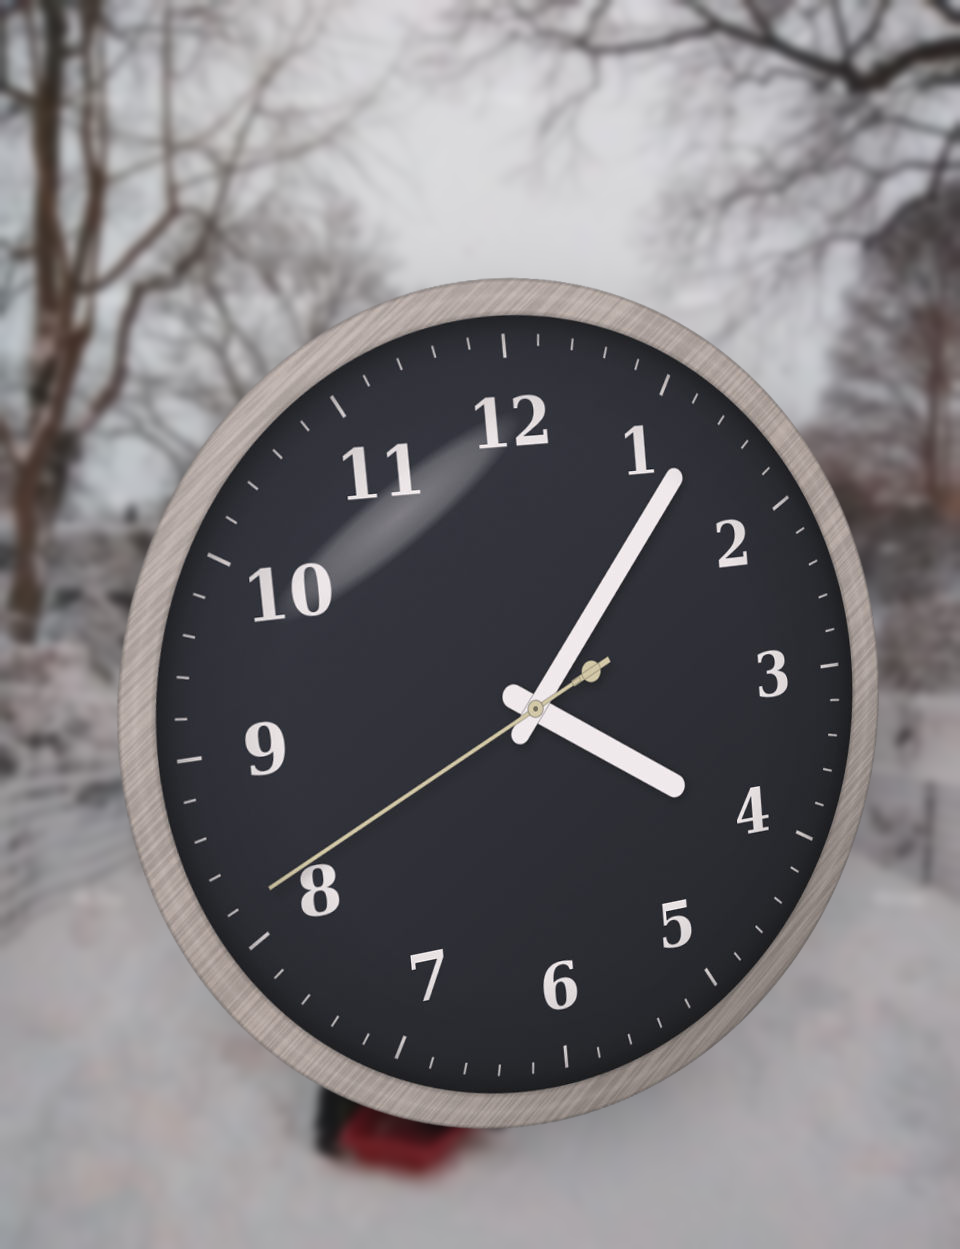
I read 4.06.41
